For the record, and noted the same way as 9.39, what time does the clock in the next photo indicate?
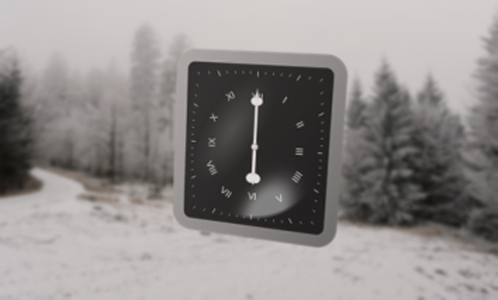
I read 6.00
